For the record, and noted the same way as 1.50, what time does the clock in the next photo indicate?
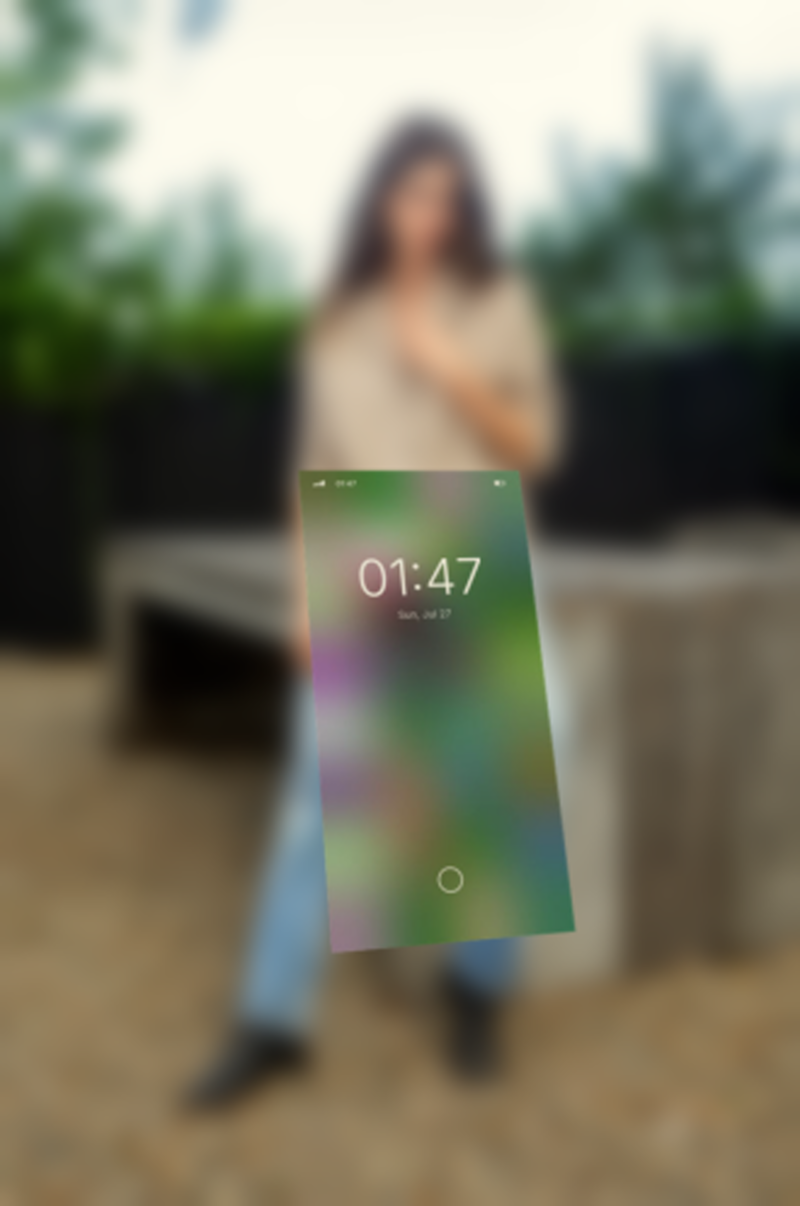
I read 1.47
